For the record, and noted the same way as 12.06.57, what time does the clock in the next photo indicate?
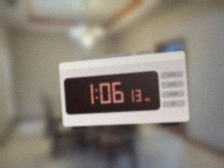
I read 1.06.13
